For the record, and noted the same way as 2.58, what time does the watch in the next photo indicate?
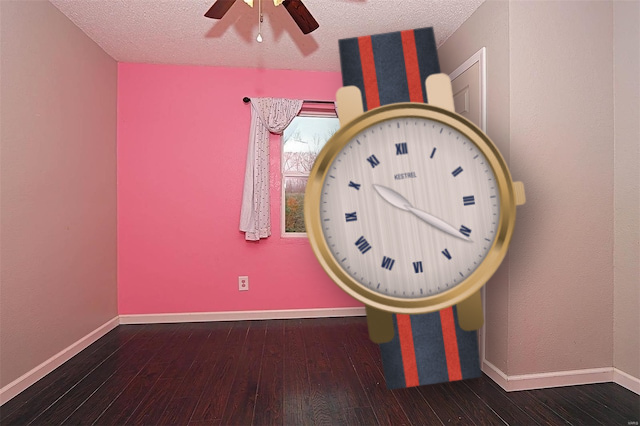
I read 10.21
